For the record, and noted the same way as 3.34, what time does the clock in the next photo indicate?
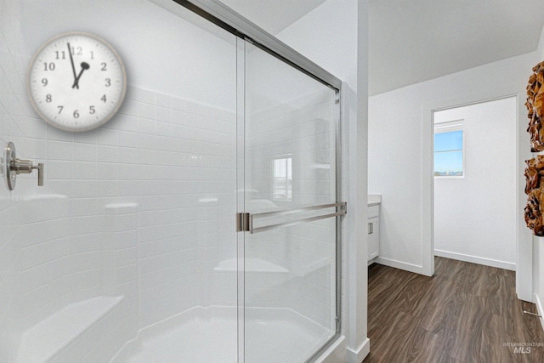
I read 12.58
